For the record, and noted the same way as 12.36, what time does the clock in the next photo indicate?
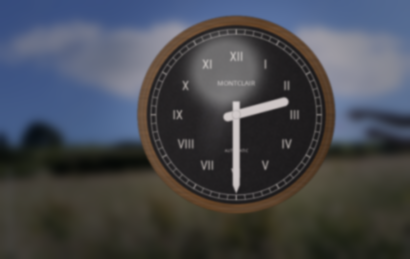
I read 2.30
